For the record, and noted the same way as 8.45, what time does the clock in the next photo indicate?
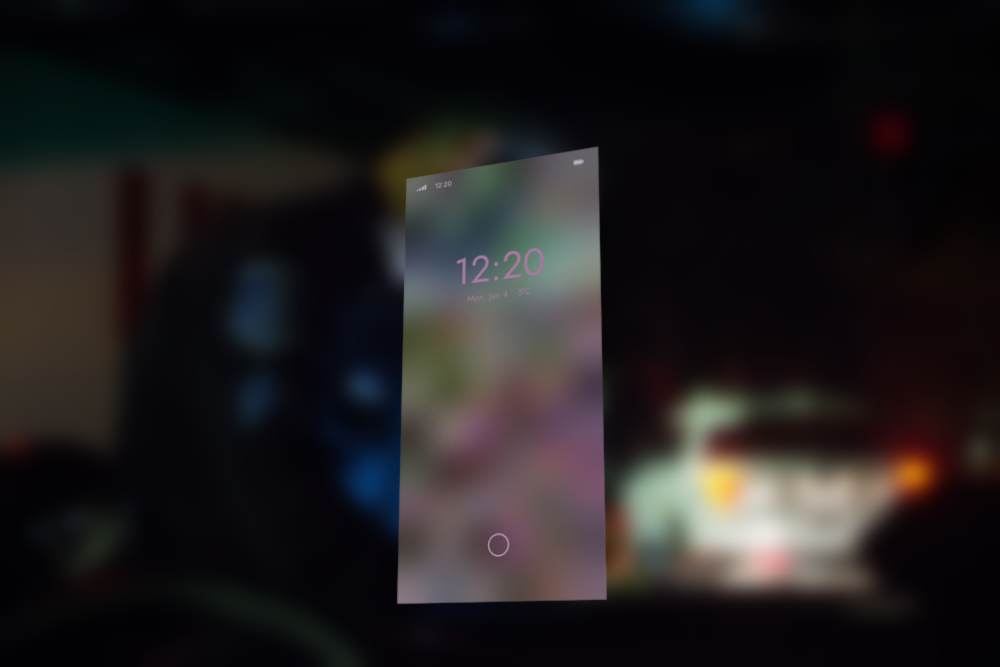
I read 12.20
